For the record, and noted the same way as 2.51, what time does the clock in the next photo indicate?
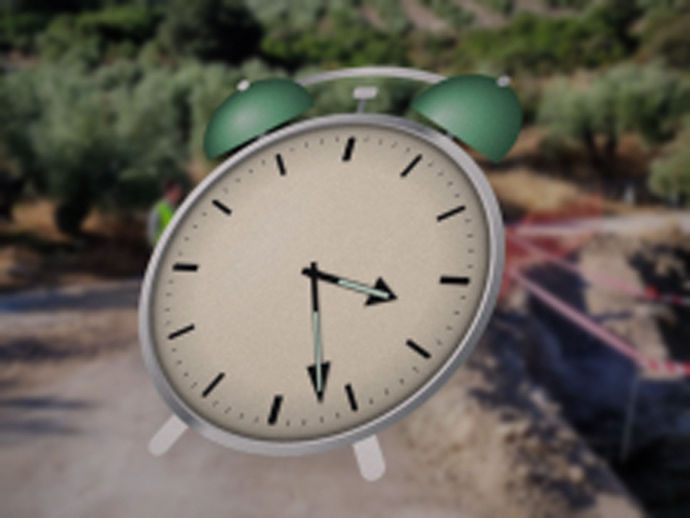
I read 3.27
